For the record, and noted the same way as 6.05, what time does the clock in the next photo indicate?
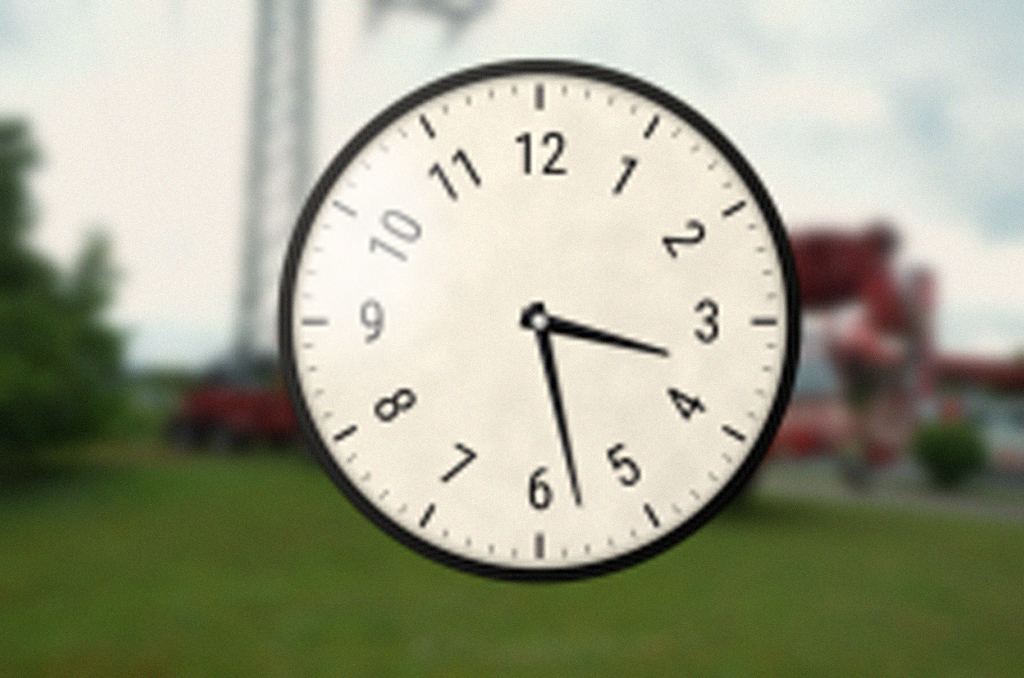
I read 3.28
